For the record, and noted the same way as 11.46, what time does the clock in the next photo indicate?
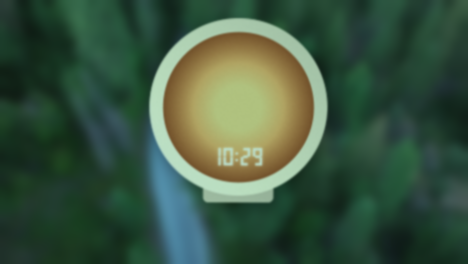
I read 10.29
